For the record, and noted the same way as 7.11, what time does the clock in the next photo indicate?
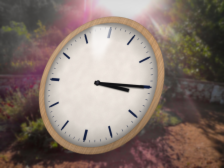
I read 3.15
